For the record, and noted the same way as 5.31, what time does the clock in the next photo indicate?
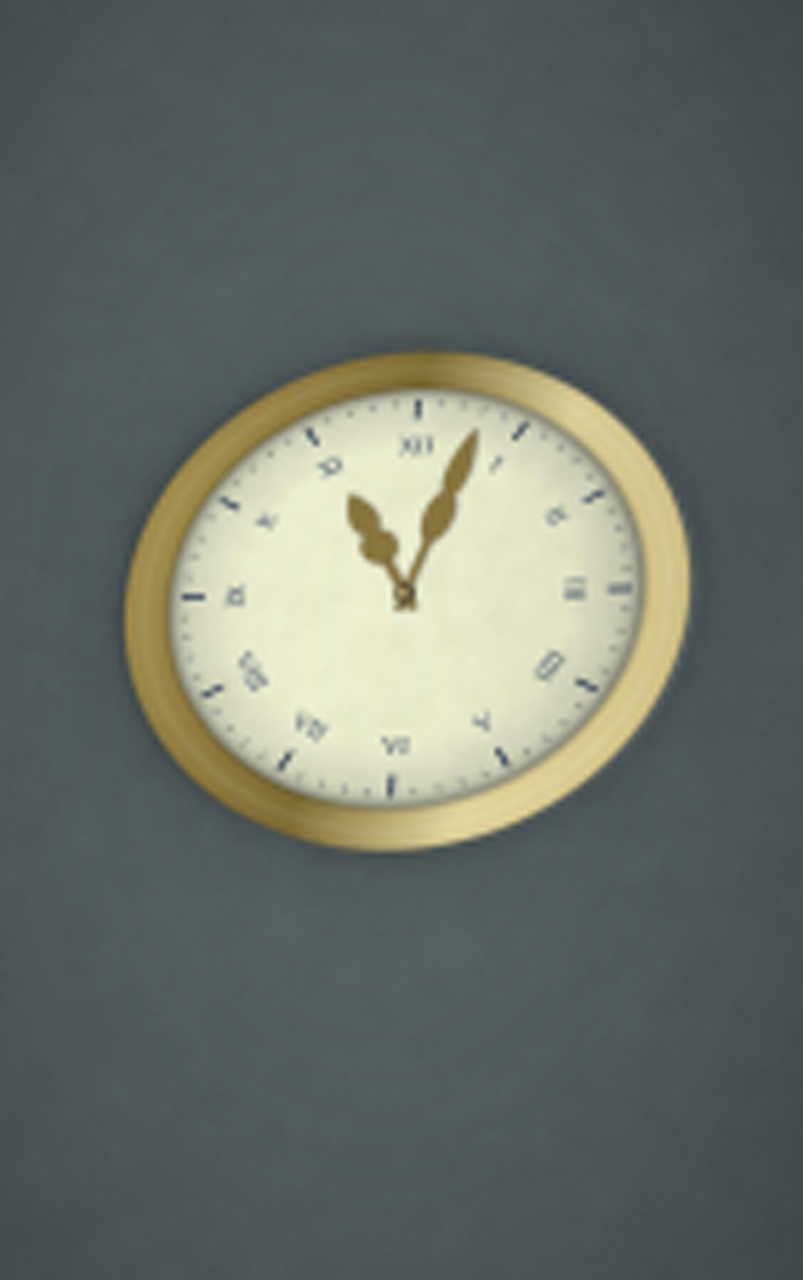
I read 11.03
